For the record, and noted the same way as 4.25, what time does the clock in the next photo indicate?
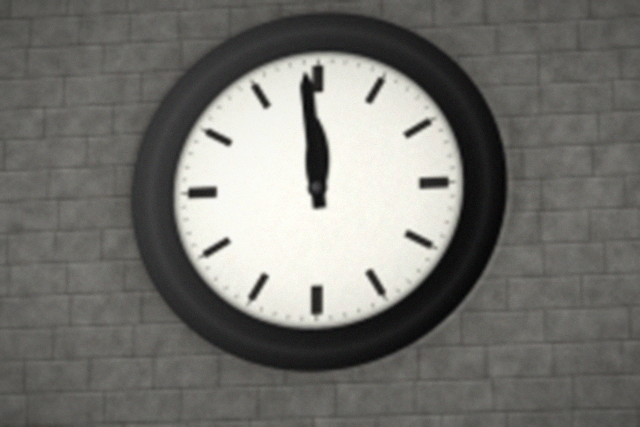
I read 11.59
